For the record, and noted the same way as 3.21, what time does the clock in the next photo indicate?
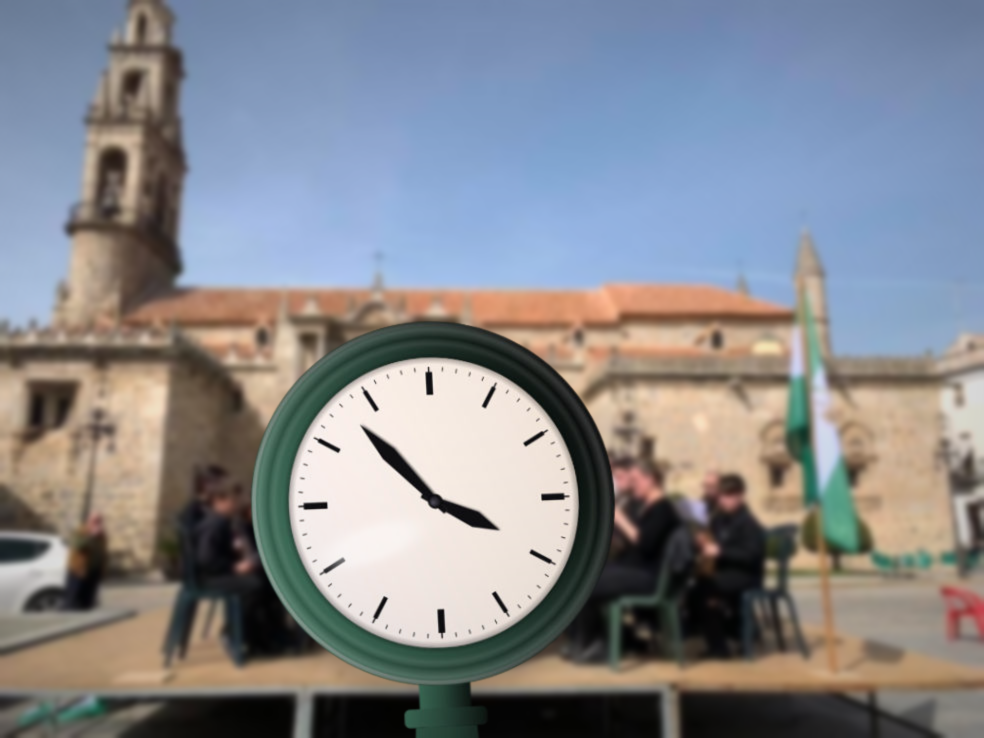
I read 3.53
